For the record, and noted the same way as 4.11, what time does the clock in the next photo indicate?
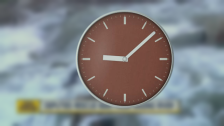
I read 9.08
